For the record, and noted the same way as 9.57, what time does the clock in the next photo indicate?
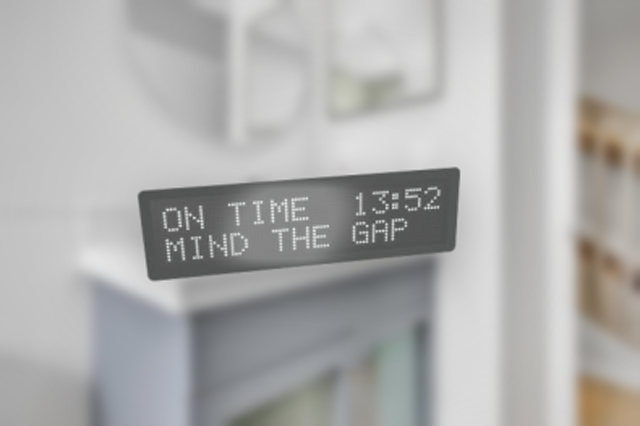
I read 13.52
